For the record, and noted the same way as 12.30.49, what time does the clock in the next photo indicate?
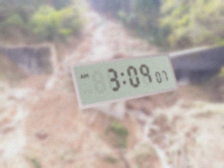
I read 3.09.07
